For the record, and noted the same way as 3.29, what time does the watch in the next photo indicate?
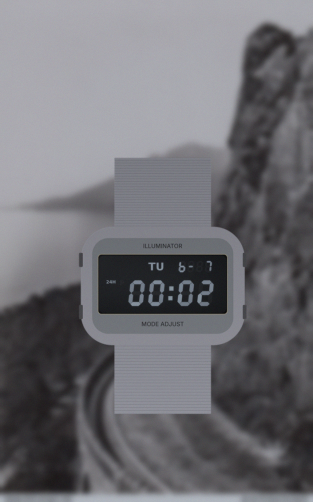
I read 0.02
